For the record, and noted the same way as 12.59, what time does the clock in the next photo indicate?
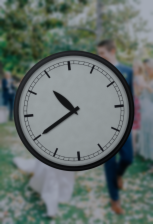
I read 10.40
